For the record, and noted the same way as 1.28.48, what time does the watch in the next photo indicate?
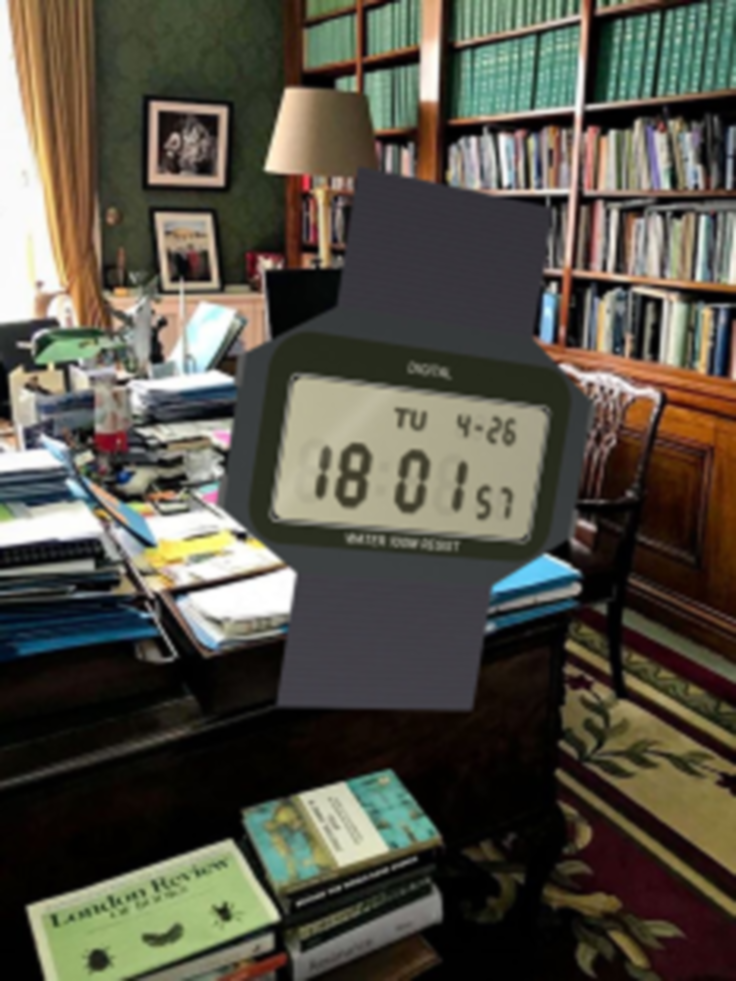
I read 18.01.57
